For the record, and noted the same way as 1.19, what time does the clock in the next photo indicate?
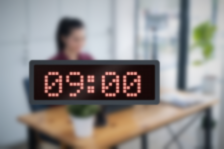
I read 9.00
